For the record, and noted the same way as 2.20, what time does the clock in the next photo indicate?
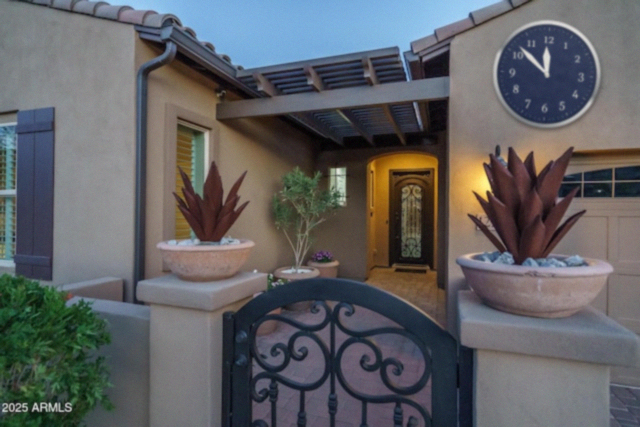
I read 11.52
